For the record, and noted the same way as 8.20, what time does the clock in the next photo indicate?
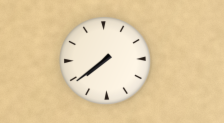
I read 7.39
